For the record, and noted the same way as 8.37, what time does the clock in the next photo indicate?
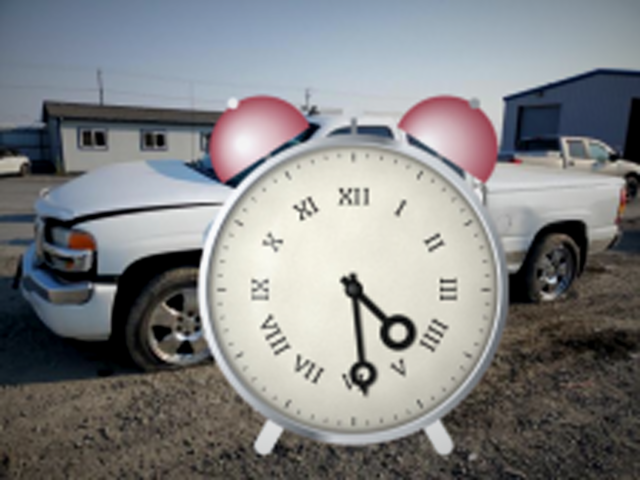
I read 4.29
